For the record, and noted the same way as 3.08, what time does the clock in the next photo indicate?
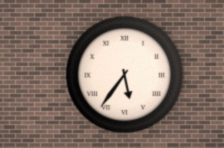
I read 5.36
